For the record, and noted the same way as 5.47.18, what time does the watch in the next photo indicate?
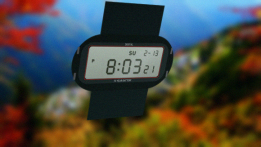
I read 8.03.21
